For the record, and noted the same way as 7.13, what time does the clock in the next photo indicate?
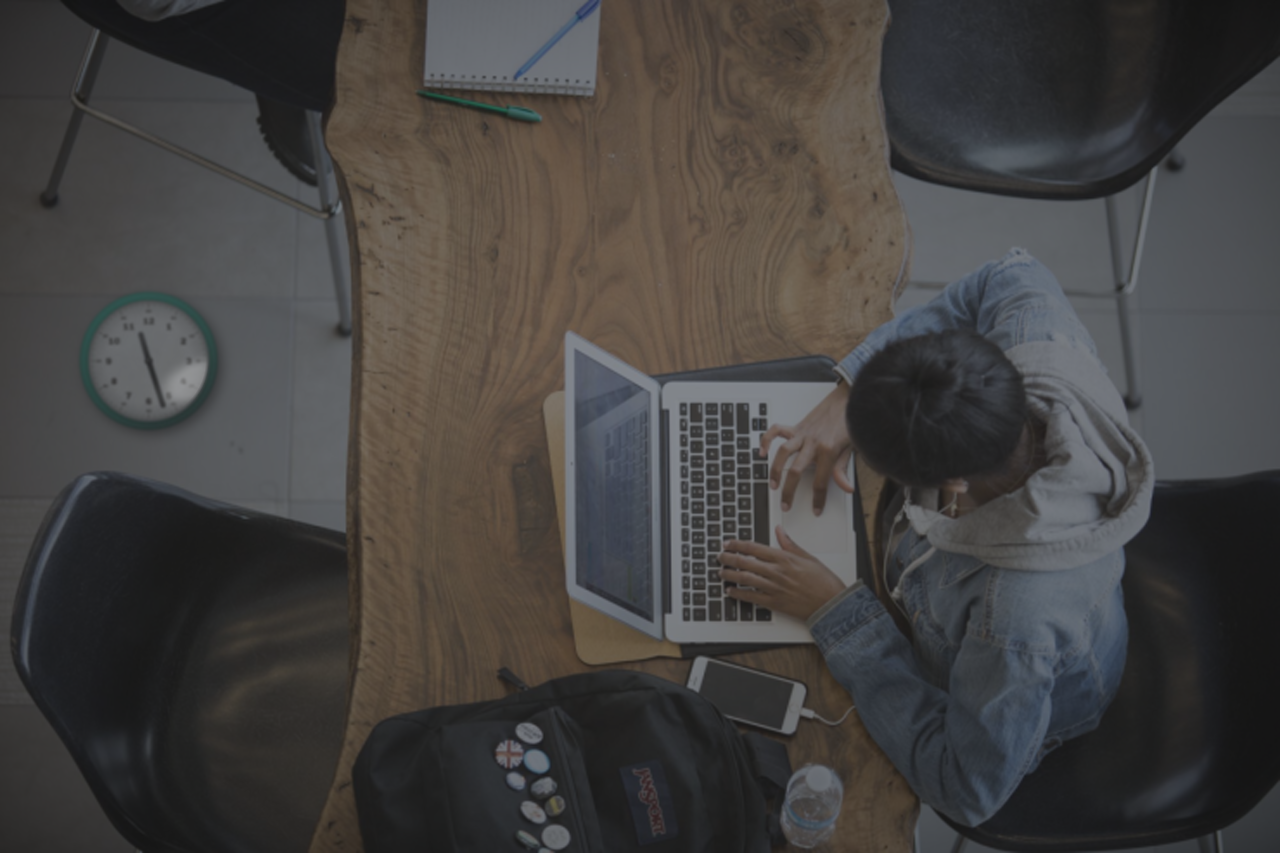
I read 11.27
